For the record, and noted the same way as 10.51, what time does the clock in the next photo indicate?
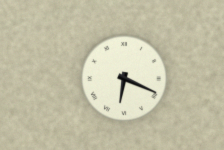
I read 6.19
